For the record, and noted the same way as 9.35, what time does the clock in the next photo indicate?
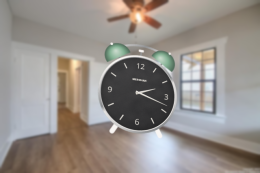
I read 2.18
